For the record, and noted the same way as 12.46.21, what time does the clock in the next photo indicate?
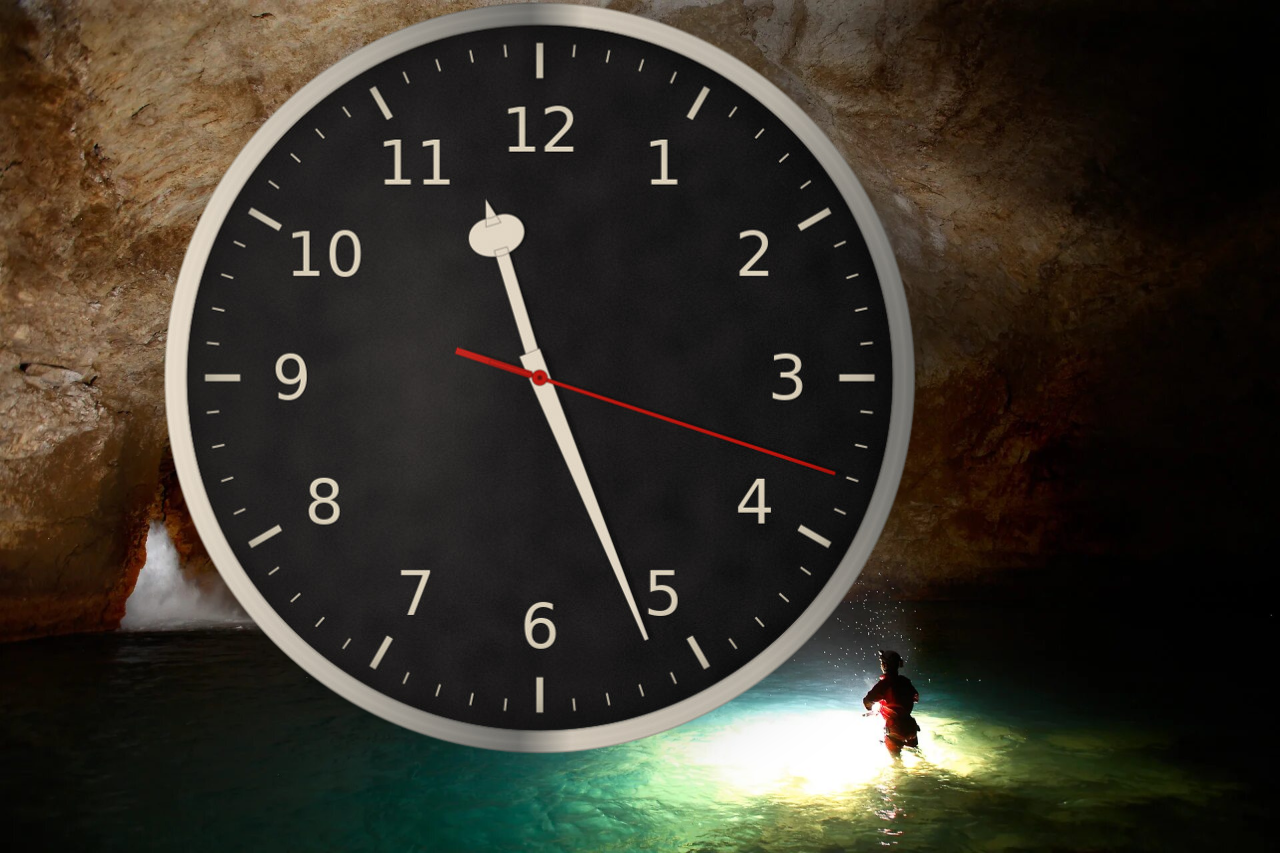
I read 11.26.18
